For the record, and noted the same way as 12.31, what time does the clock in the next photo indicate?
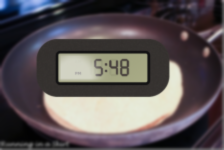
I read 5.48
